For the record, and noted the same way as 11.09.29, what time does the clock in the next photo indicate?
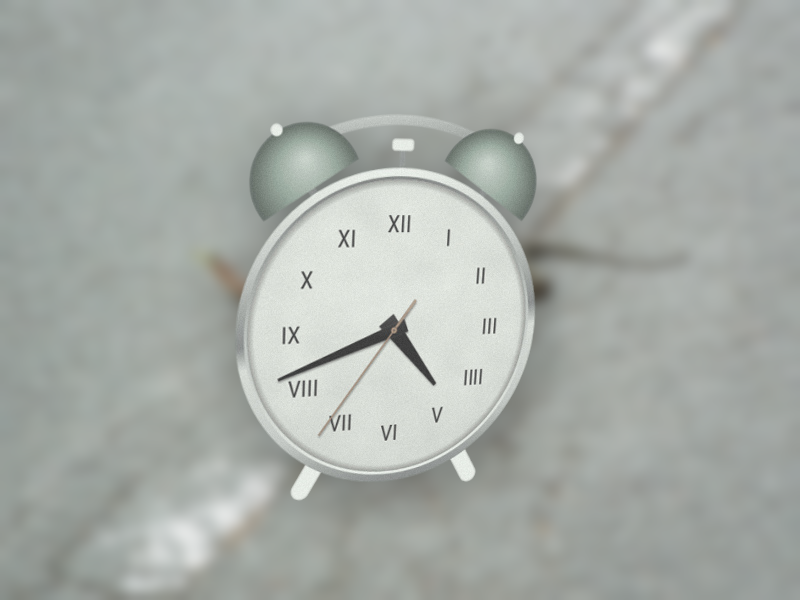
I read 4.41.36
